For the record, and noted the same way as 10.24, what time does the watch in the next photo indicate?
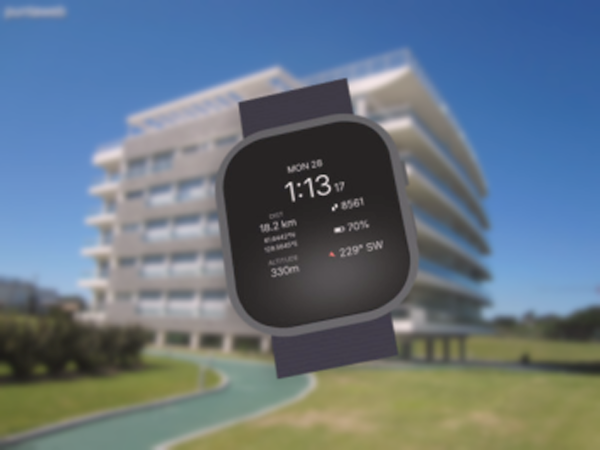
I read 1.13
